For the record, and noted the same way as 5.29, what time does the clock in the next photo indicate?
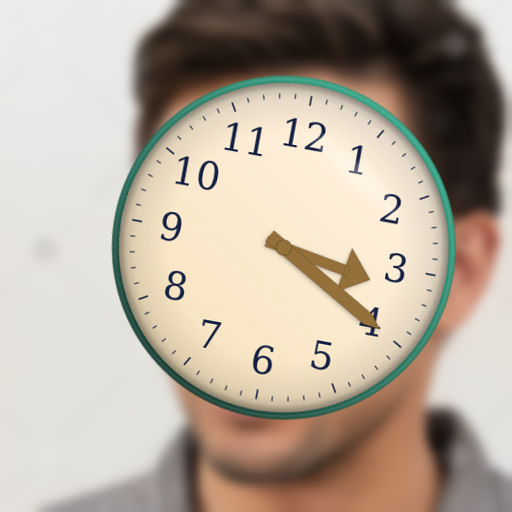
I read 3.20
